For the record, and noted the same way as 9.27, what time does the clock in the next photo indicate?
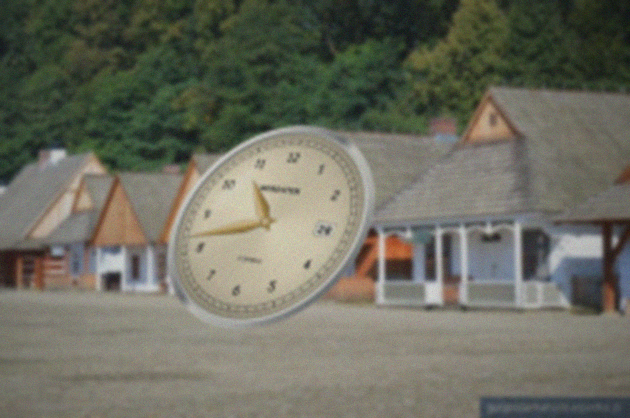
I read 10.42
